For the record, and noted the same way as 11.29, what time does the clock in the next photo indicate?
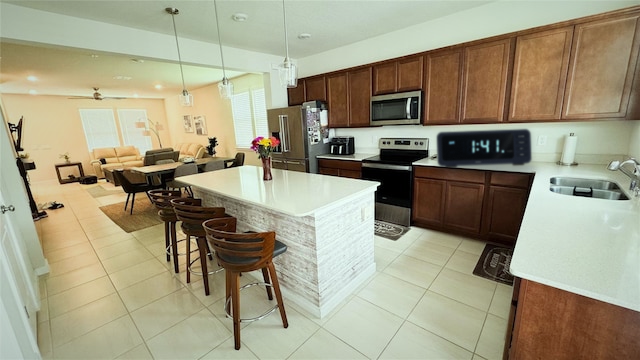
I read 1.41
